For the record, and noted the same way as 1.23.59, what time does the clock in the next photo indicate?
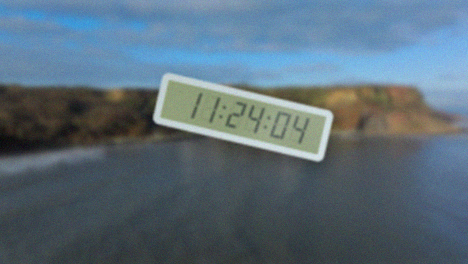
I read 11.24.04
